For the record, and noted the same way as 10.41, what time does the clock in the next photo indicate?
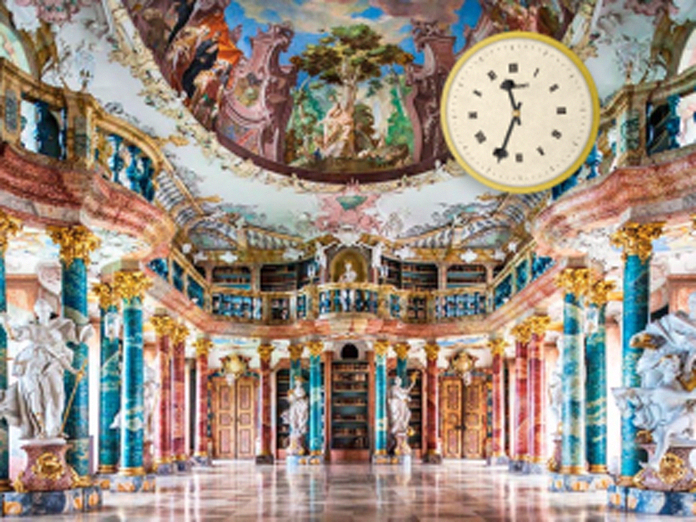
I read 11.34
